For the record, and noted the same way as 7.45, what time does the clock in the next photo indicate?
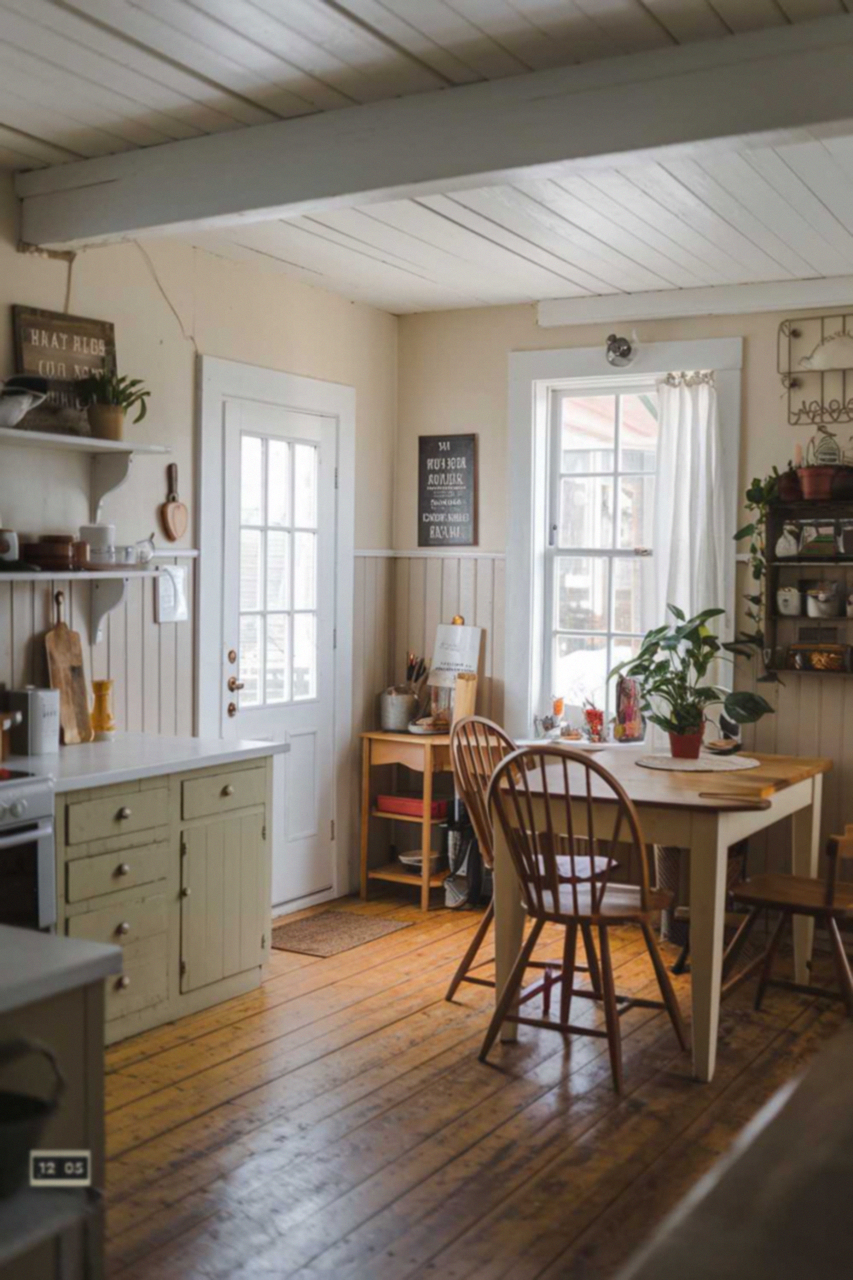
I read 12.05
